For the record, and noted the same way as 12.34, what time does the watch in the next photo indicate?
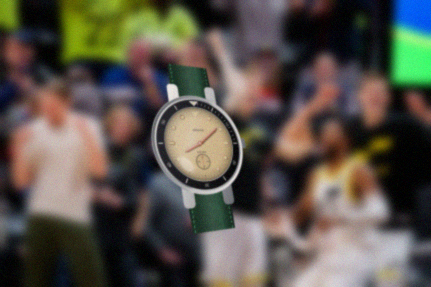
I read 8.09
